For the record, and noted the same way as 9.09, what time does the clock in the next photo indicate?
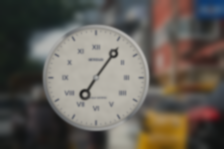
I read 7.06
